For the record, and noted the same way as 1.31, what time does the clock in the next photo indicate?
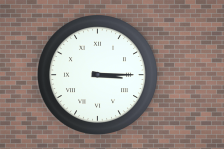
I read 3.15
